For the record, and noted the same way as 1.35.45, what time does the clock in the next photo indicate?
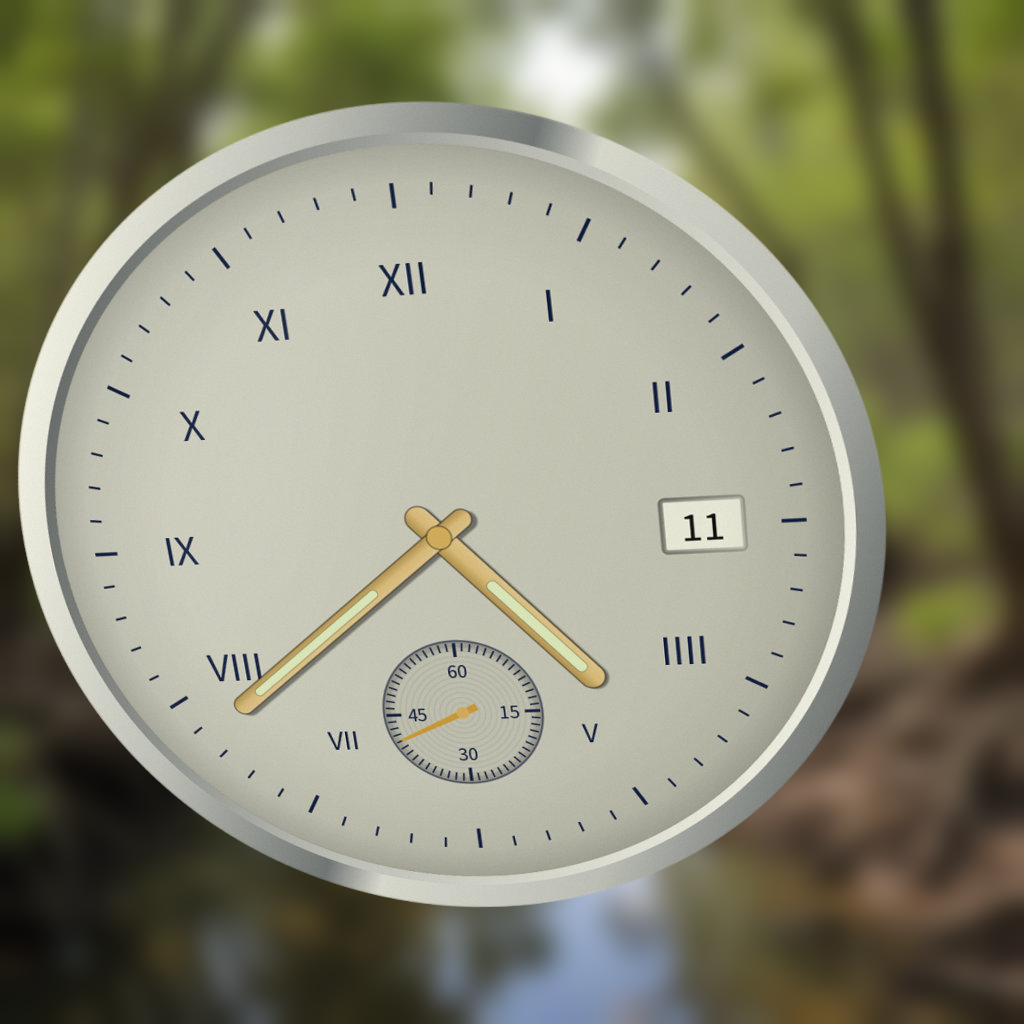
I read 4.38.41
